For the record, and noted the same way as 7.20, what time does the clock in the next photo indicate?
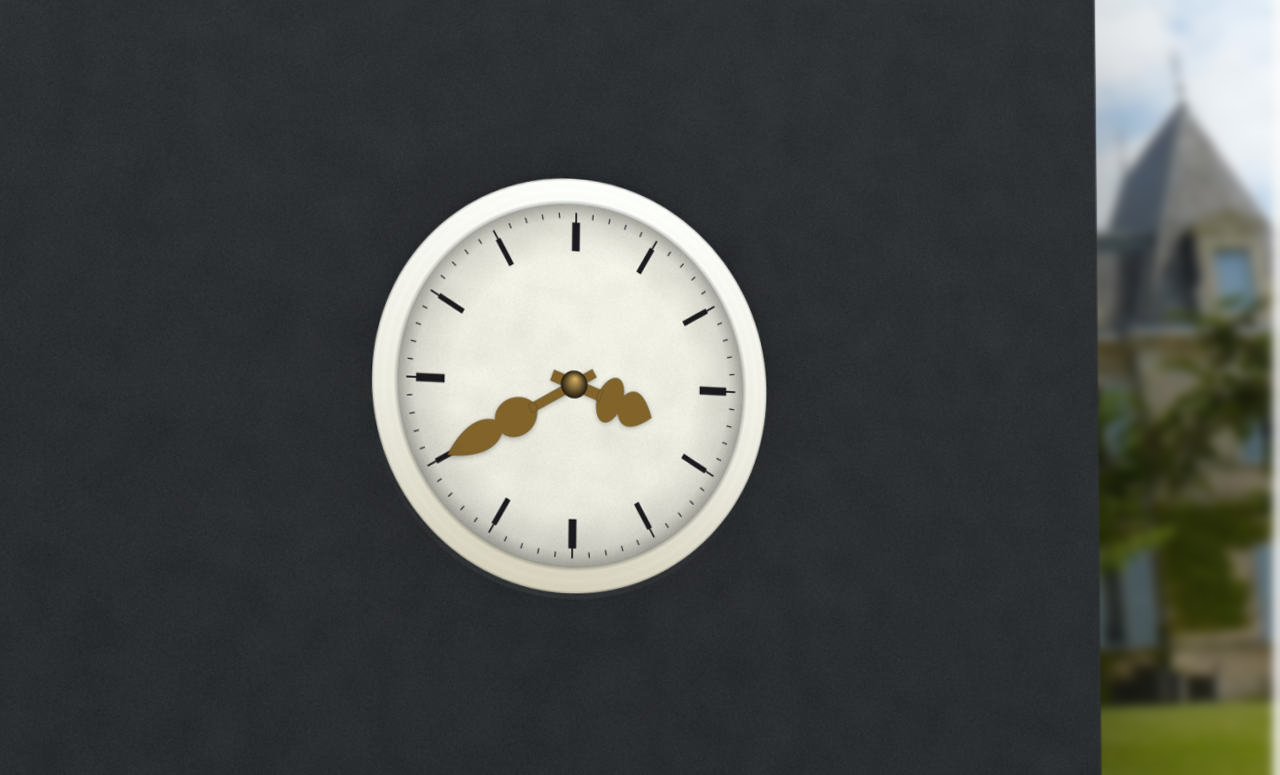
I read 3.40
